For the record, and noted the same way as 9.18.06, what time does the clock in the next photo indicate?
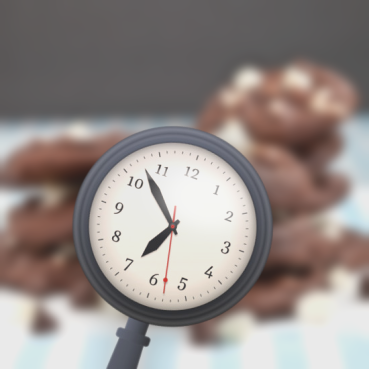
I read 6.52.28
